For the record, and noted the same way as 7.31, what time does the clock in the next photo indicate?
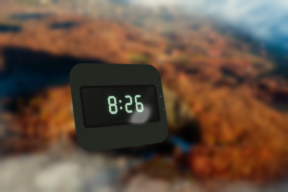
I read 8.26
